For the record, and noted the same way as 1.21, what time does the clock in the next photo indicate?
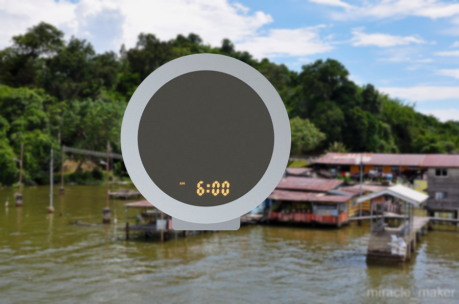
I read 6.00
